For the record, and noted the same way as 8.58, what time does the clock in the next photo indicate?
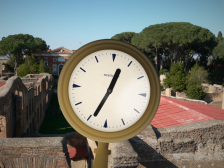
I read 12.34
